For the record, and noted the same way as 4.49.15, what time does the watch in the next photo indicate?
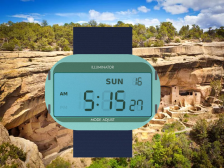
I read 5.15.27
